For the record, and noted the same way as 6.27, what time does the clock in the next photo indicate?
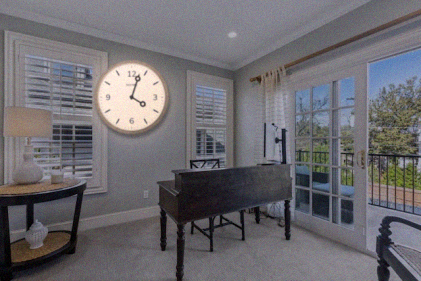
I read 4.03
